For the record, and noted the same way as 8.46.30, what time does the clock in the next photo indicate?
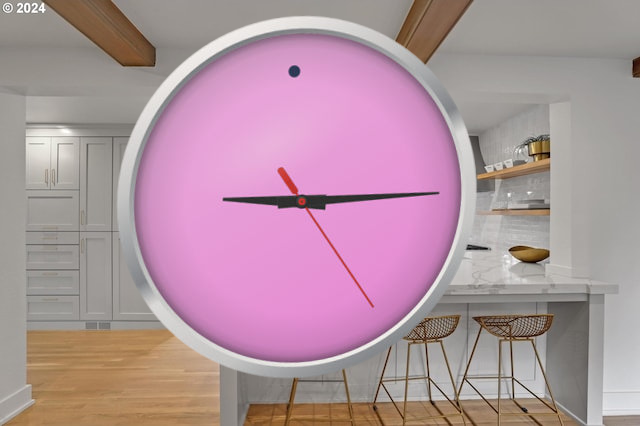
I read 9.15.25
